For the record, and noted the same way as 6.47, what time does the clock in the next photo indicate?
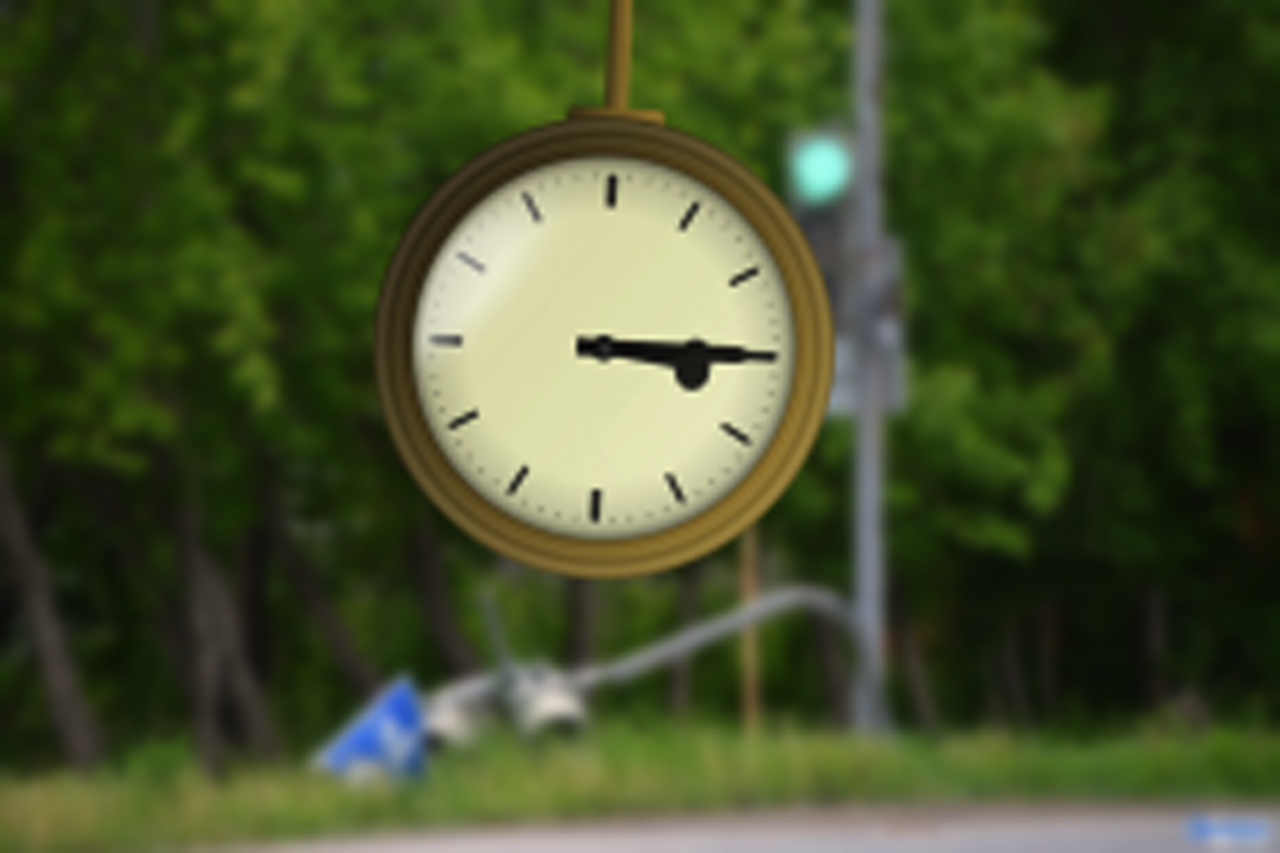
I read 3.15
